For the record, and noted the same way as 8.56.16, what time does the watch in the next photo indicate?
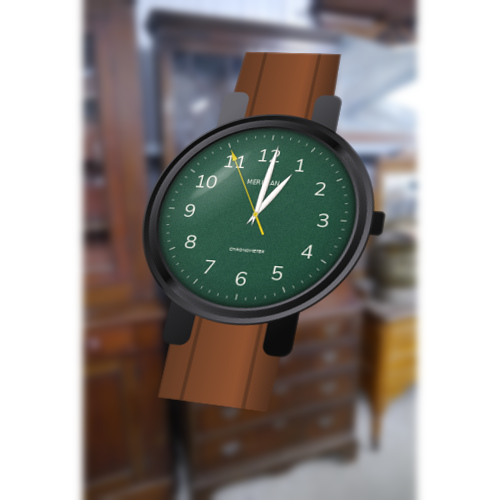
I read 1.00.55
